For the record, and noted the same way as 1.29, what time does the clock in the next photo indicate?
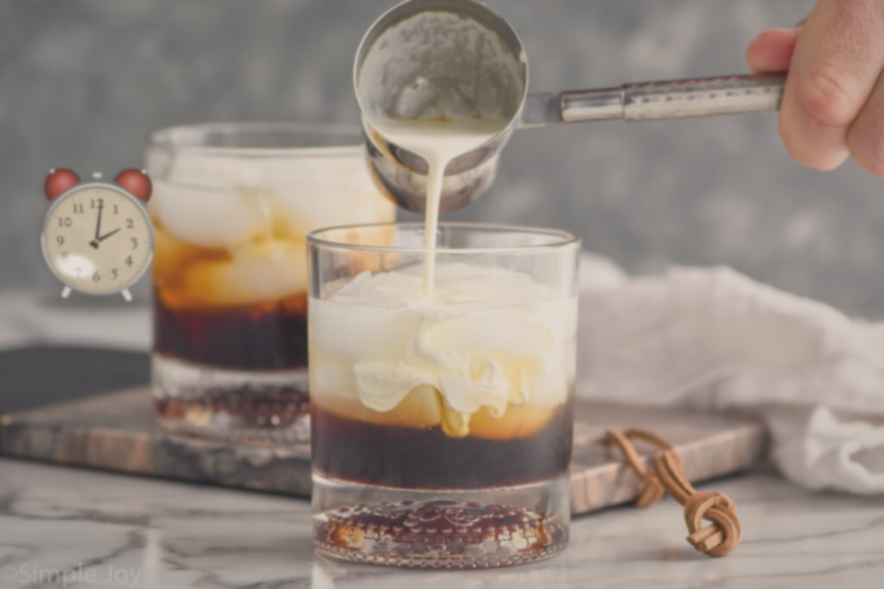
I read 2.01
